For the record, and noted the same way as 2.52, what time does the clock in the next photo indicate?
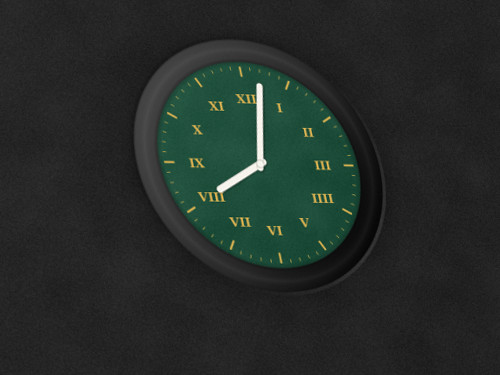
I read 8.02
